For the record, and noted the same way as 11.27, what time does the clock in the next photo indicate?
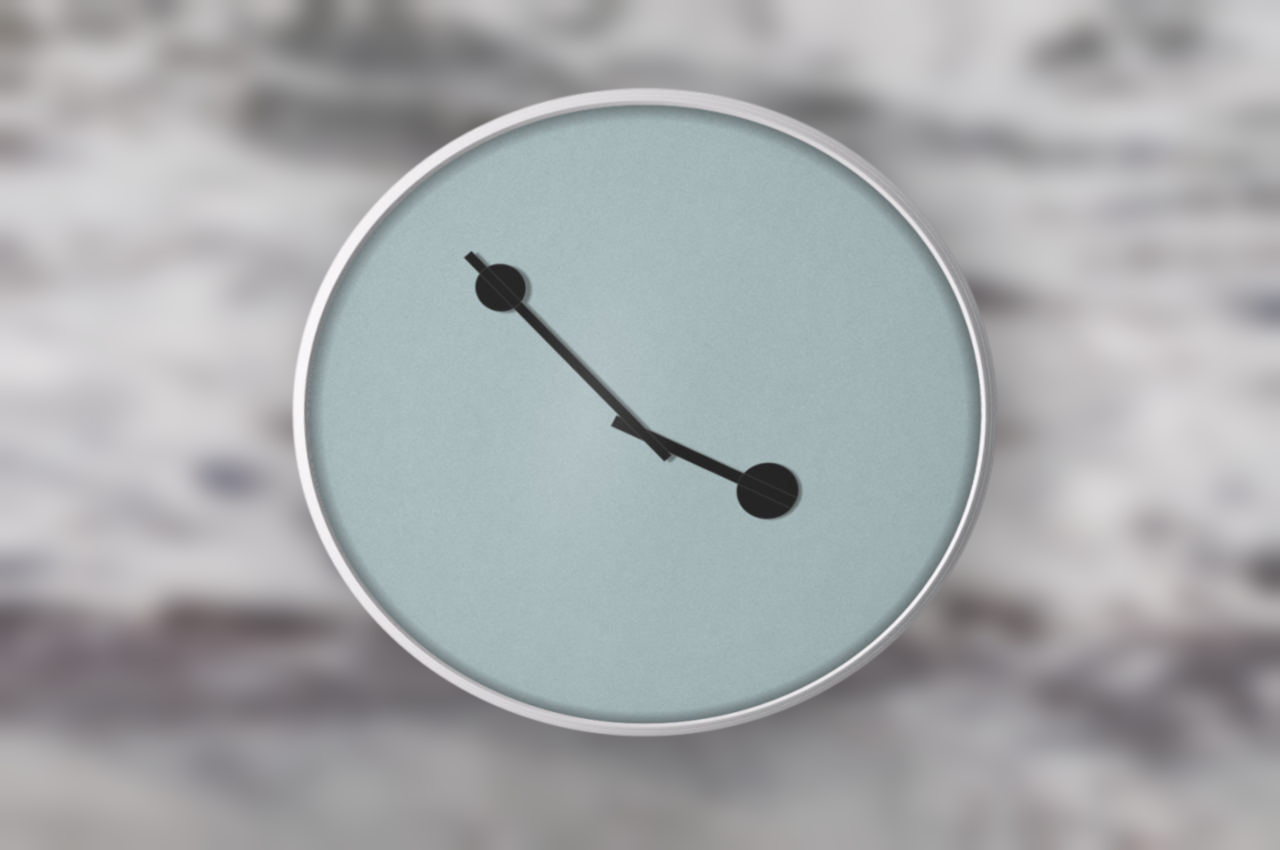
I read 3.53
